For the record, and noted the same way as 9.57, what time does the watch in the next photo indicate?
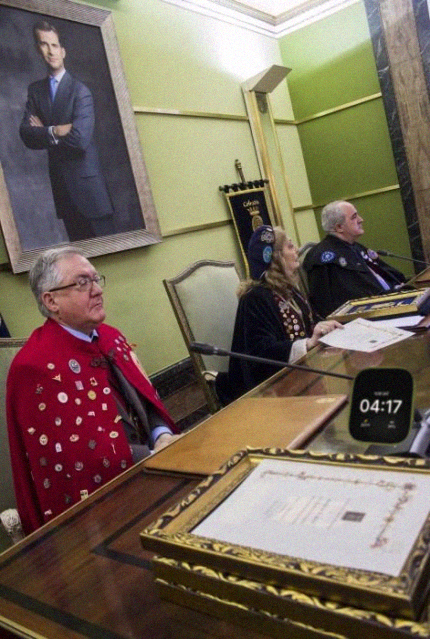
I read 4.17
